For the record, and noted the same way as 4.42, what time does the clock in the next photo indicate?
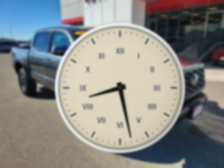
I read 8.28
